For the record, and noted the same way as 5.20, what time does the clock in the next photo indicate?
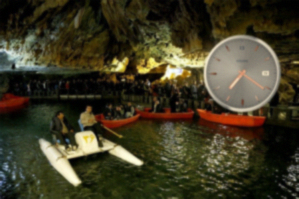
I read 7.21
